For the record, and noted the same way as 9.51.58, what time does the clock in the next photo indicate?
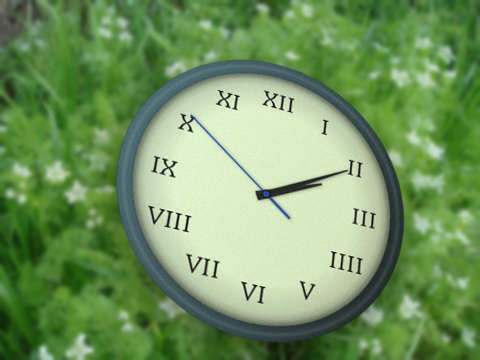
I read 2.09.51
